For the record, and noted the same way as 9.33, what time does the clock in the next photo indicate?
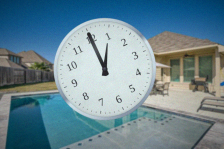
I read 1.00
